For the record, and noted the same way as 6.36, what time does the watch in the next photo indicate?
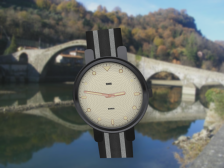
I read 2.47
